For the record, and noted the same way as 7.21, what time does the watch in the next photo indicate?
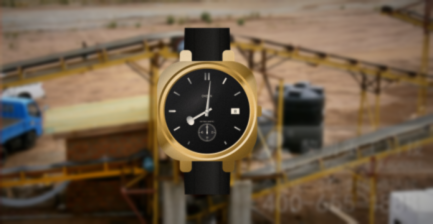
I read 8.01
